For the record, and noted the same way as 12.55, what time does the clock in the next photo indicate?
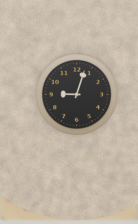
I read 9.03
